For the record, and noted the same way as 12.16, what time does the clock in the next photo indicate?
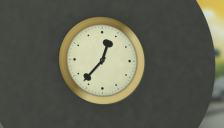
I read 12.37
